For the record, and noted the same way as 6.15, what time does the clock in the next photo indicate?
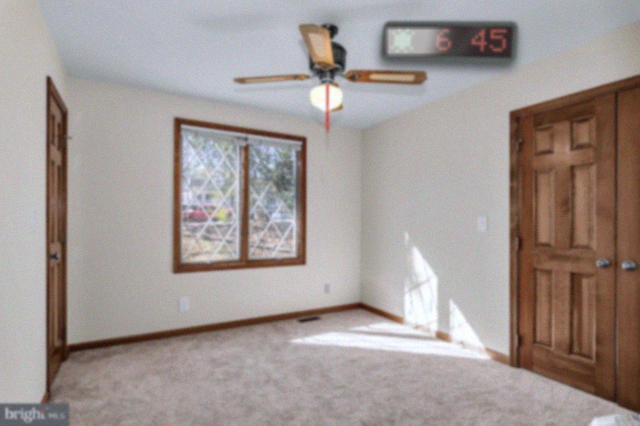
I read 6.45
